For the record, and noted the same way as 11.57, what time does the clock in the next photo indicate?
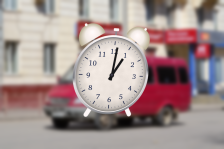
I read 1.01
